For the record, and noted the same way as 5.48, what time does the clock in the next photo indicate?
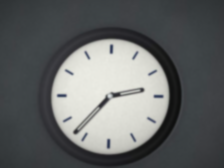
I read 2.37
